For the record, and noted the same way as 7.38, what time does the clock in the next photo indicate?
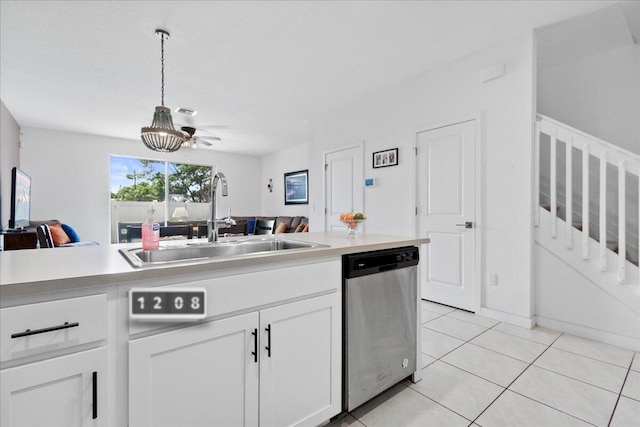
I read 12.08
